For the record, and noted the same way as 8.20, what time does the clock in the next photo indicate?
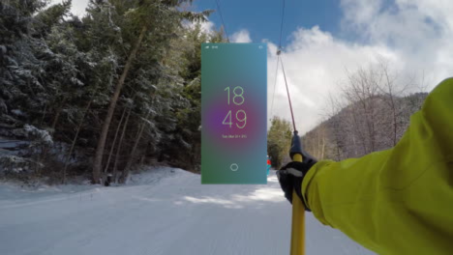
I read 18.49
